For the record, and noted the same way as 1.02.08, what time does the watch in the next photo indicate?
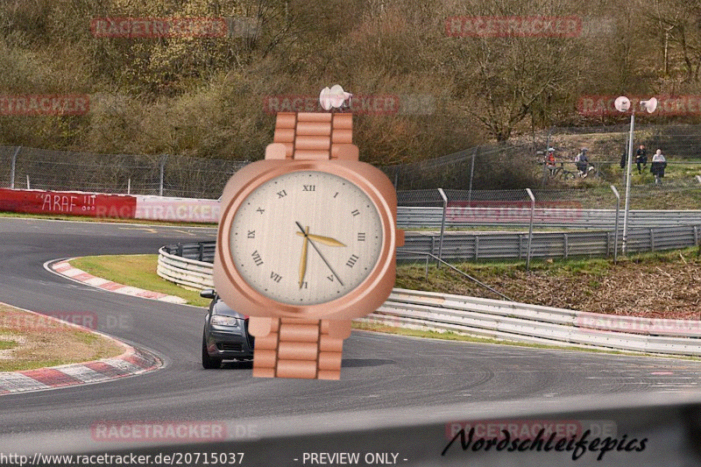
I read 3.30.24
